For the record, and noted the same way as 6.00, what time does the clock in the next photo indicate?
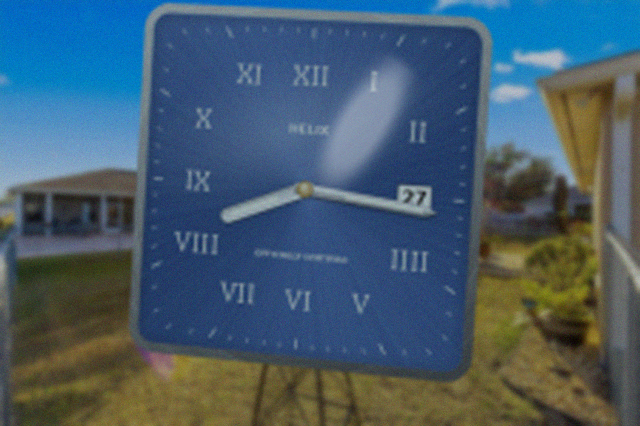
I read 8.16
